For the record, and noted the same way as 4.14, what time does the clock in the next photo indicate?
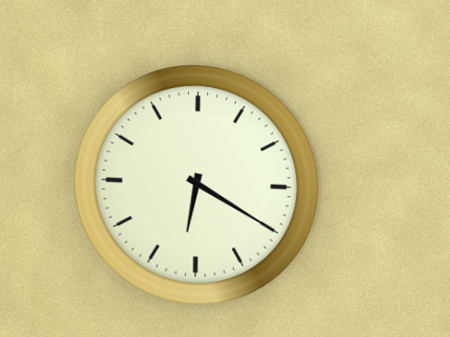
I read 6.20
